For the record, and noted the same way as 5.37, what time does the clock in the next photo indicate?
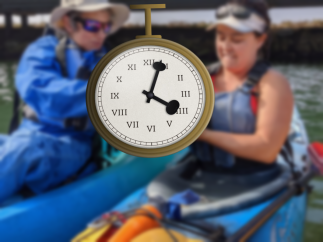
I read 4.03
